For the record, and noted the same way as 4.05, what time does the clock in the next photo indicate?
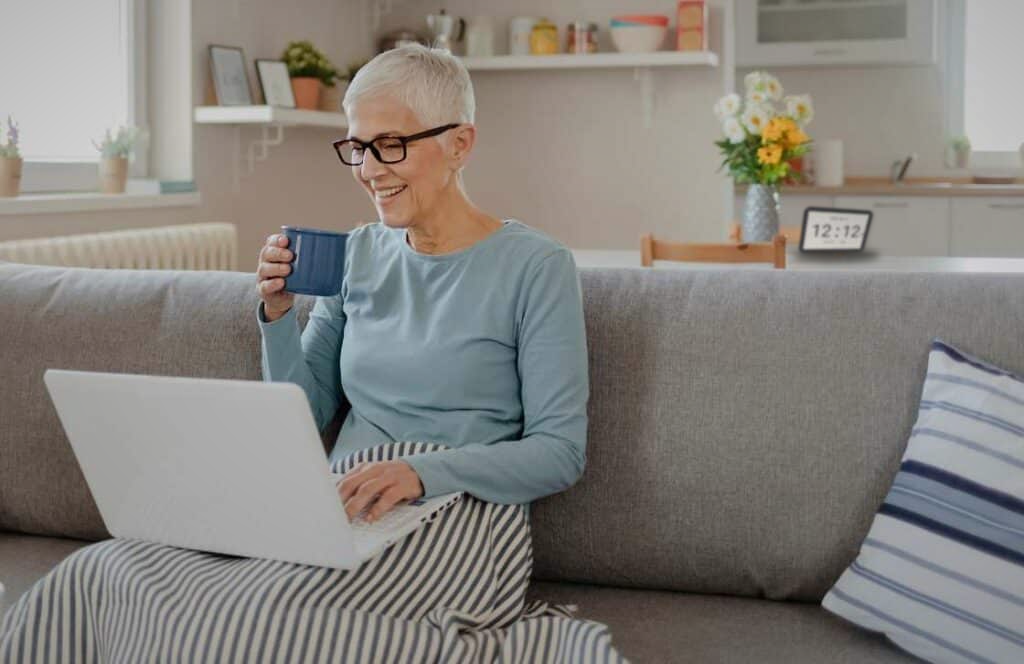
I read 12.12
